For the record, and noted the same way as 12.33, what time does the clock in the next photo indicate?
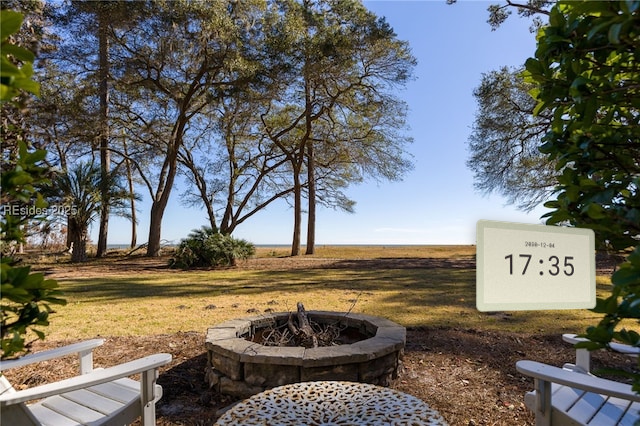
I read 17.35
